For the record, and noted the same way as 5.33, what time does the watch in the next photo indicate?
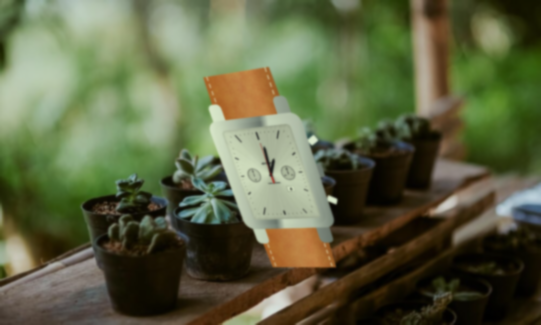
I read 1.01
